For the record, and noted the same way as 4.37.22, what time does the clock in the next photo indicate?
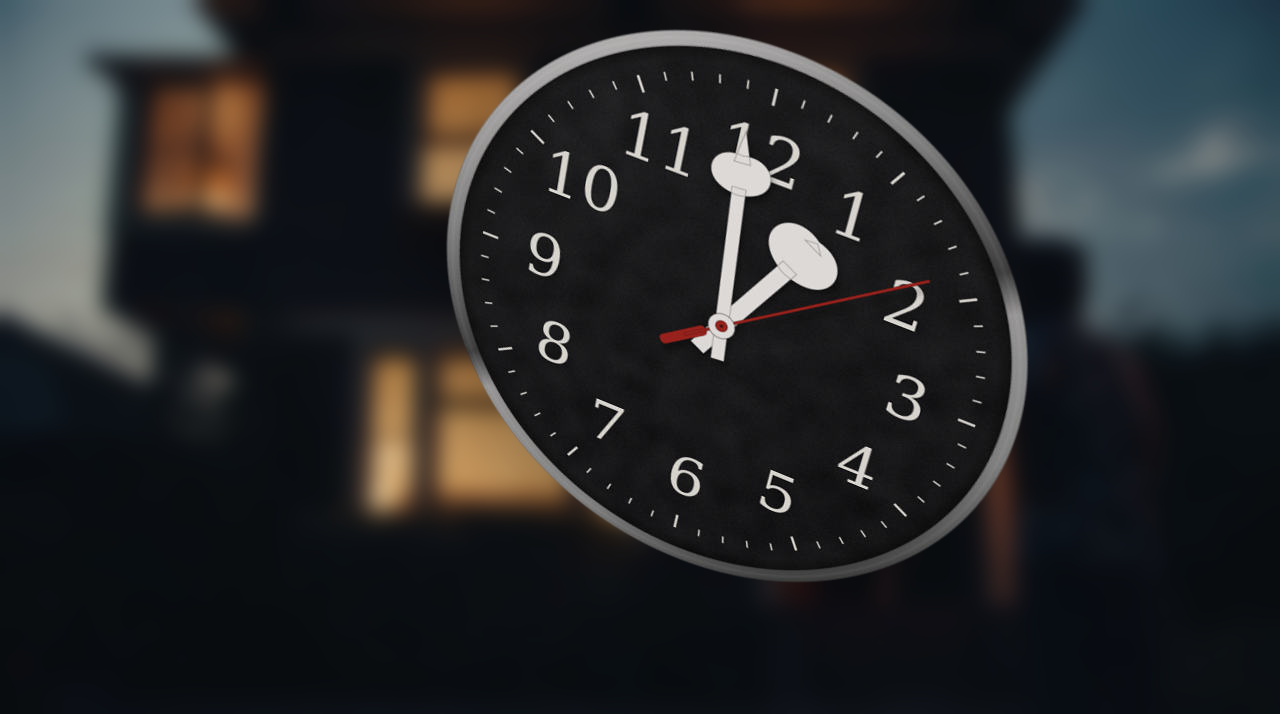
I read 12.59.09
